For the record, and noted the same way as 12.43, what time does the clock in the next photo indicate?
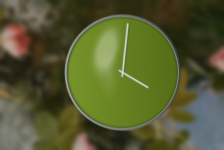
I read 4.01
